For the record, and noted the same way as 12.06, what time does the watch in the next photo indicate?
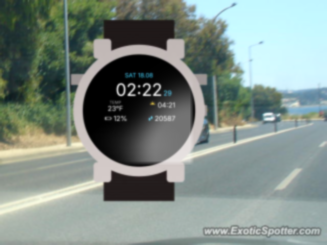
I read 2.22
